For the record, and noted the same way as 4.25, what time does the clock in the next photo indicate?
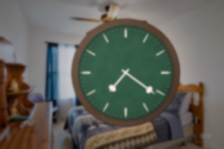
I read 7.21
